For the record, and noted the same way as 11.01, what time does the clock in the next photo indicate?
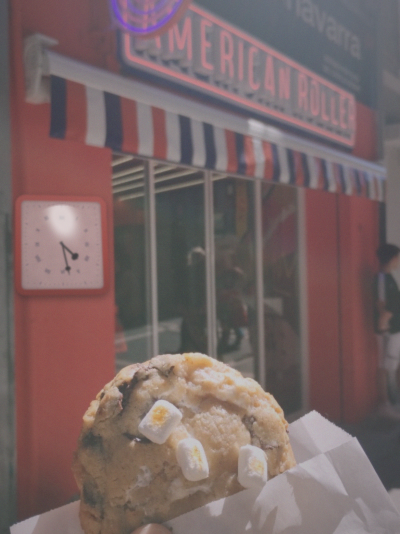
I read 4.28
